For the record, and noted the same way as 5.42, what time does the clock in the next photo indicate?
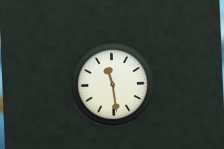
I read 11.29
